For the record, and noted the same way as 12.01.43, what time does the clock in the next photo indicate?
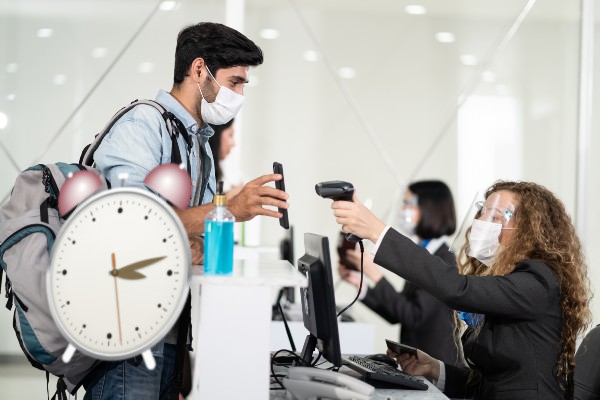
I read 3.12.28
